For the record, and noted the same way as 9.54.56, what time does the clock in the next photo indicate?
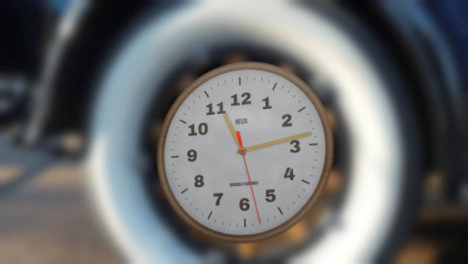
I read 11.13.28
